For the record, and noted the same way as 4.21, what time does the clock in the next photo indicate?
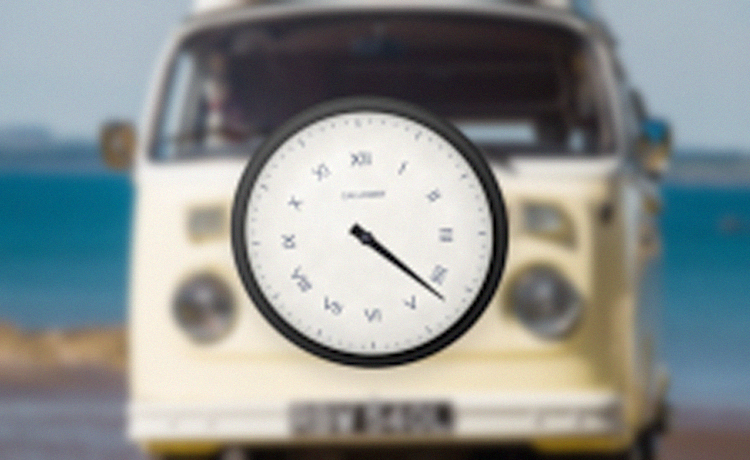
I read 4.22
